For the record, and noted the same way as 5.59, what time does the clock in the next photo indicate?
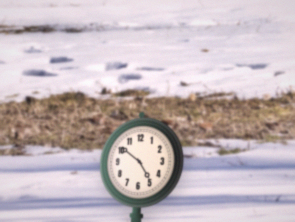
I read 4.51
